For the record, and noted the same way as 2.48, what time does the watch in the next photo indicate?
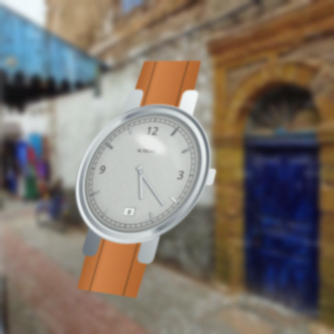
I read 5.22
